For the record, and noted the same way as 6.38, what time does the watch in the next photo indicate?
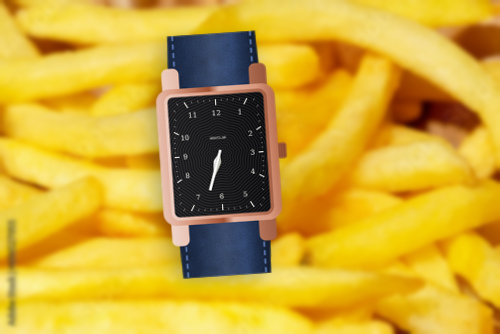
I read 6.33
